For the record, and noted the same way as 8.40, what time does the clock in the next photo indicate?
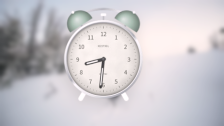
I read 8.31
